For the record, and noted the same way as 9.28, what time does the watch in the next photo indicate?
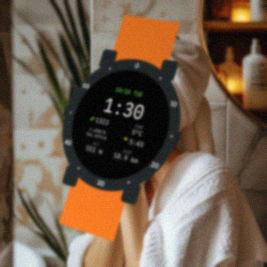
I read 1.30
